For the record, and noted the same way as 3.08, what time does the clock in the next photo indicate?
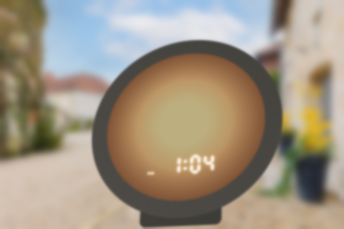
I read 1.04
